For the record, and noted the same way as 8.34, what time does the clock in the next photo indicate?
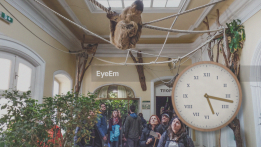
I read 5.17
